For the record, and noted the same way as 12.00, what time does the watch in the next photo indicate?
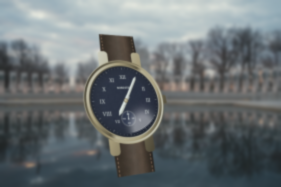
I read 7.05
